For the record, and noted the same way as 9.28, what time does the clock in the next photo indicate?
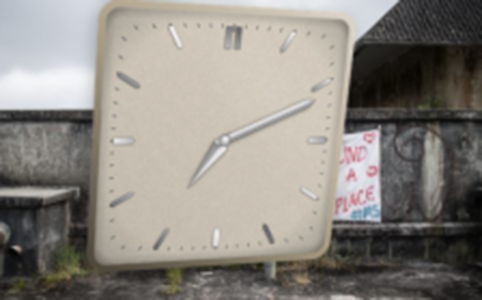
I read 7.11
